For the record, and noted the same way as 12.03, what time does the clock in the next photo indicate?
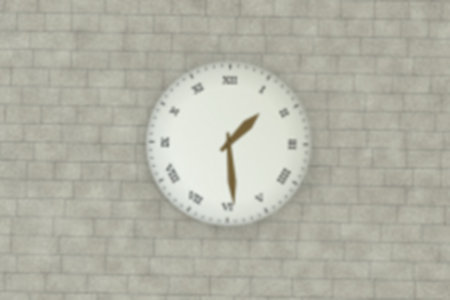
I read 1.29
